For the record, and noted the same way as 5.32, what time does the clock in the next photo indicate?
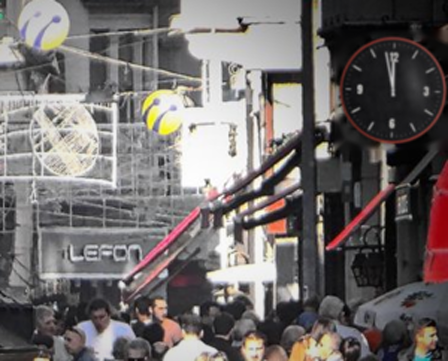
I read 11.58
